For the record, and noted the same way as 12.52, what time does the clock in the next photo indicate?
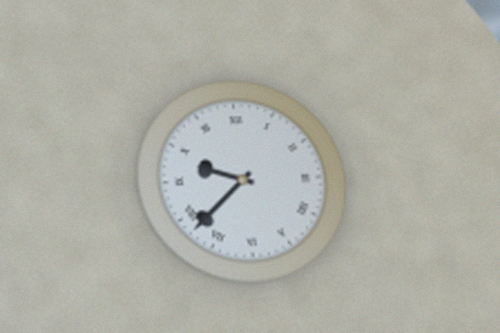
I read 9.38
